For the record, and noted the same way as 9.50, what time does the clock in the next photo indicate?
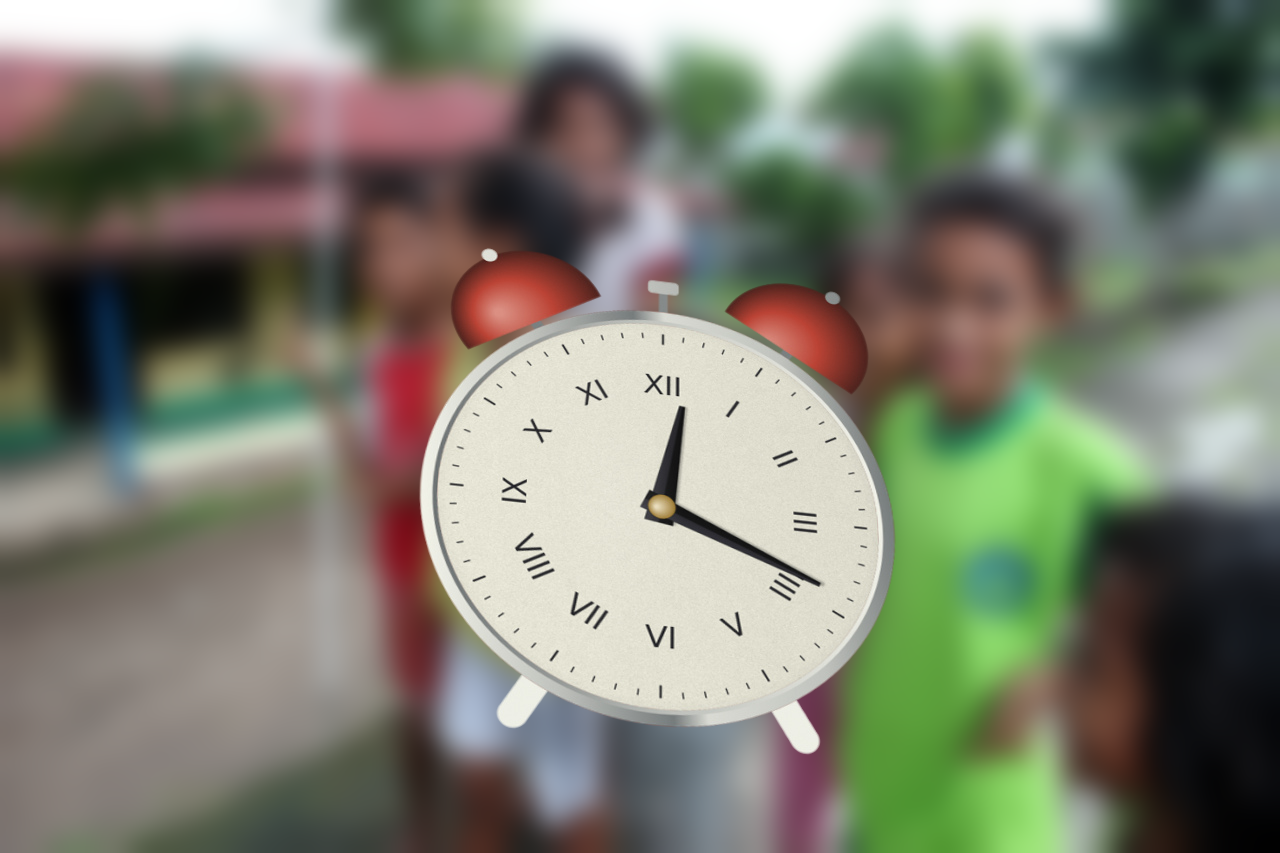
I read 12.19
